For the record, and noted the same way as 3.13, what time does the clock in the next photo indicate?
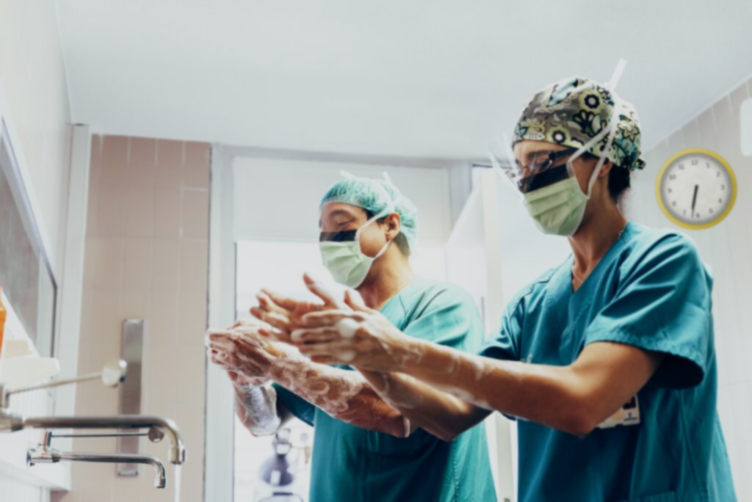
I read 6.32
